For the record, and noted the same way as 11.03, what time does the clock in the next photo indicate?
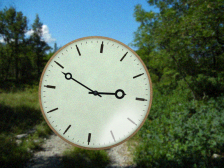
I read 2.49
